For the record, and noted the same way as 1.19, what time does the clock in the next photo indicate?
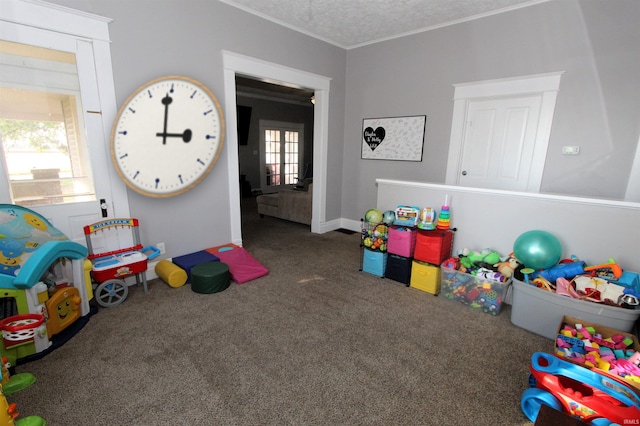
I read 2.59
